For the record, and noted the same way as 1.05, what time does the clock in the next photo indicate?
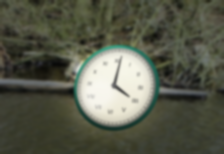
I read 4.01
